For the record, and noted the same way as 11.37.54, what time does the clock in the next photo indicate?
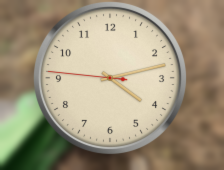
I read 4.12.46
